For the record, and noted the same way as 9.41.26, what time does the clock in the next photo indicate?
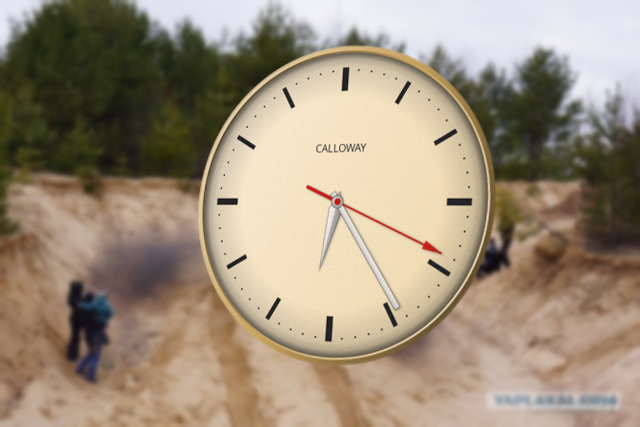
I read 6.24.19
